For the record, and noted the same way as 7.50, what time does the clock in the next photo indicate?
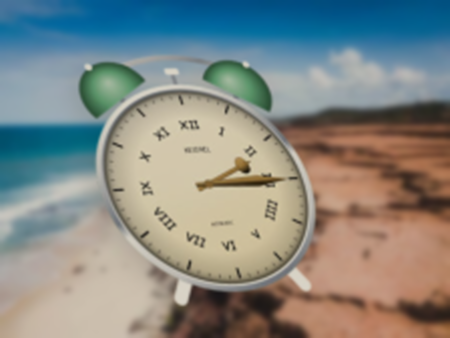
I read 2.15
